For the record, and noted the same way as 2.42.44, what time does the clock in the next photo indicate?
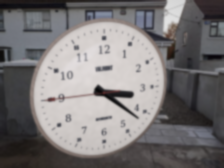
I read 3.21.45
